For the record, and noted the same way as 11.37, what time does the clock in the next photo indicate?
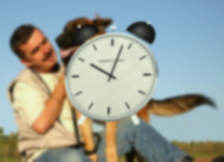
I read 10.03
